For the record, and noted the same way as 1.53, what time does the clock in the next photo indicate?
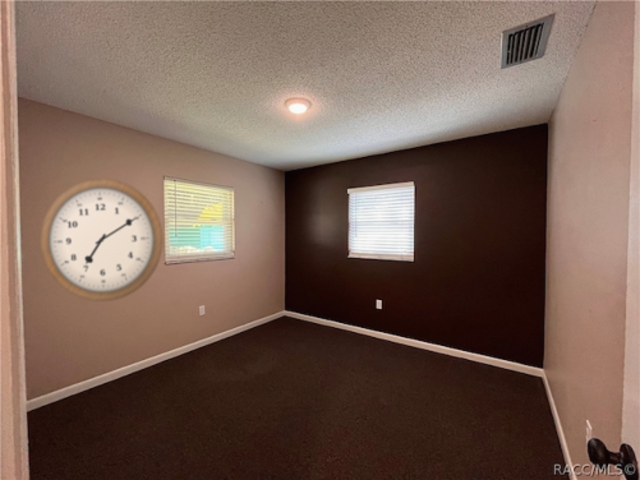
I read 7.10
